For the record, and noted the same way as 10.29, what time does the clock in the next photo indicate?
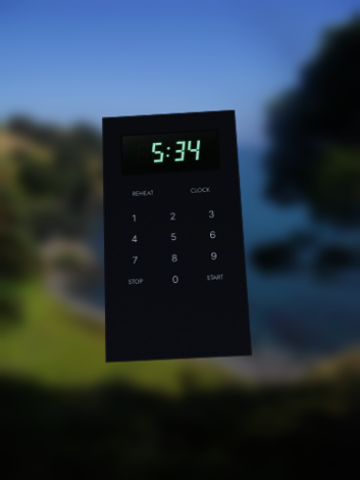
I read 5.34
